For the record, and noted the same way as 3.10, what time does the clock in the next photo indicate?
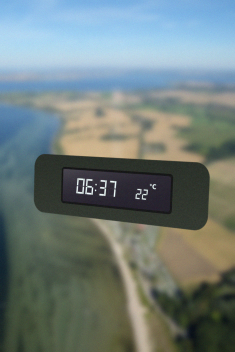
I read 6.37
